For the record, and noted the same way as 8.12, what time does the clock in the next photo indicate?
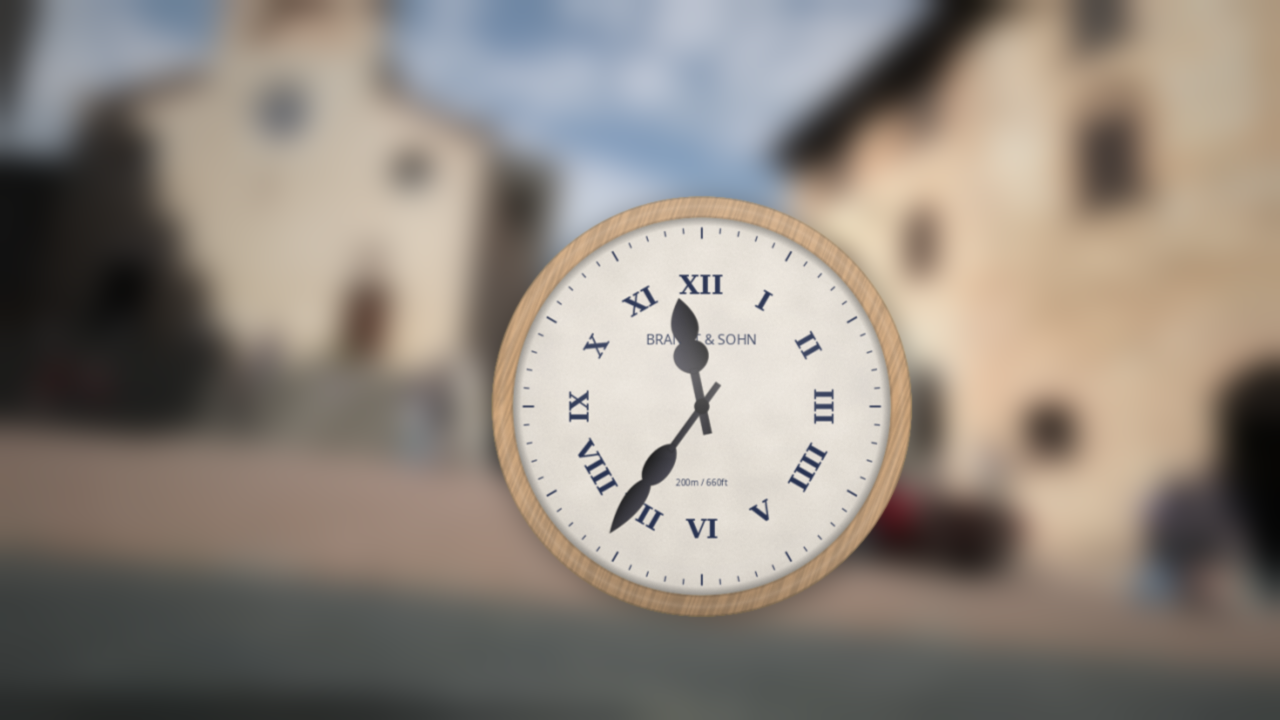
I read 11.36
